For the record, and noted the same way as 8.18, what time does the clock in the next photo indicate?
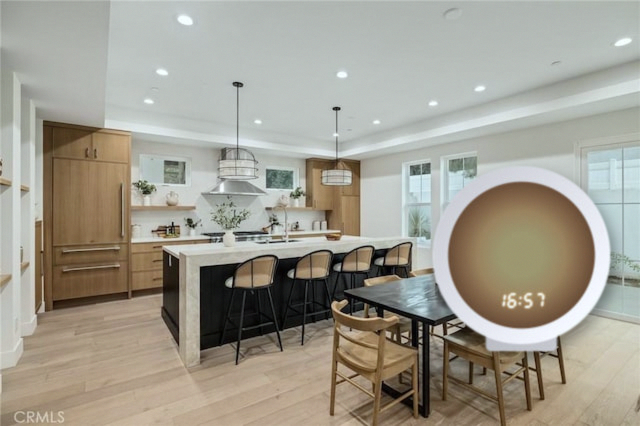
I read 16.57
